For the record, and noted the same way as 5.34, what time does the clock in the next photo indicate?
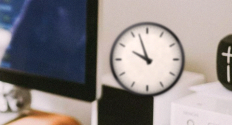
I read 9.57
